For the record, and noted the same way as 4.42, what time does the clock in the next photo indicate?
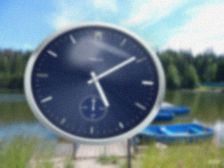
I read 5.09
